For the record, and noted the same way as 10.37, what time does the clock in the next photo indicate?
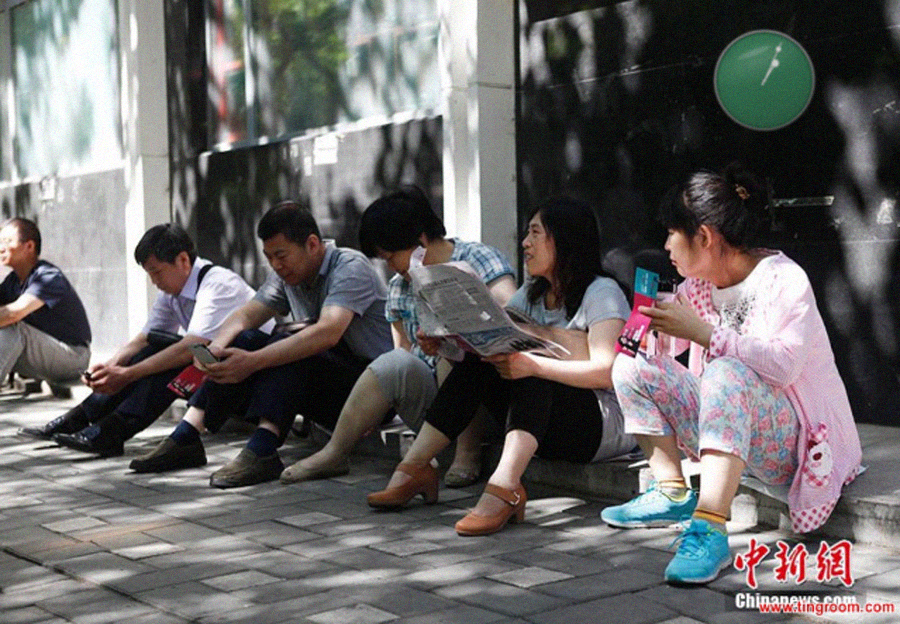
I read 1.04
